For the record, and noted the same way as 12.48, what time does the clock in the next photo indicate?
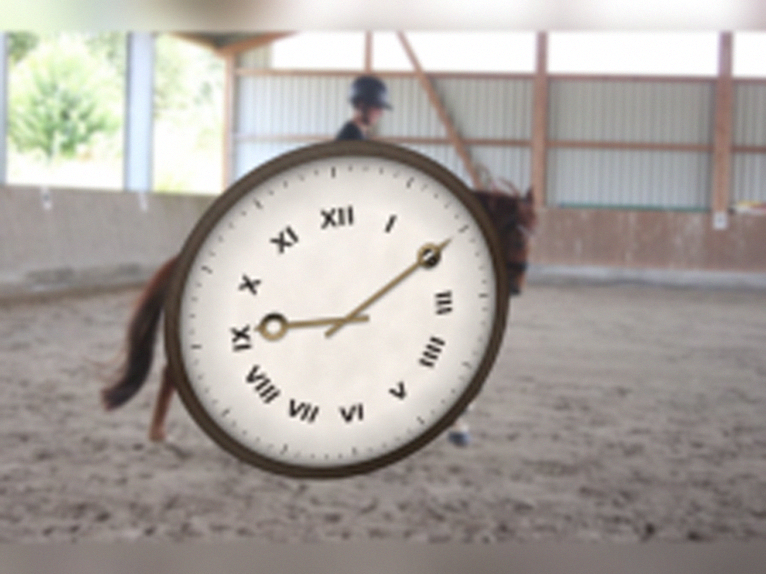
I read 9.10
